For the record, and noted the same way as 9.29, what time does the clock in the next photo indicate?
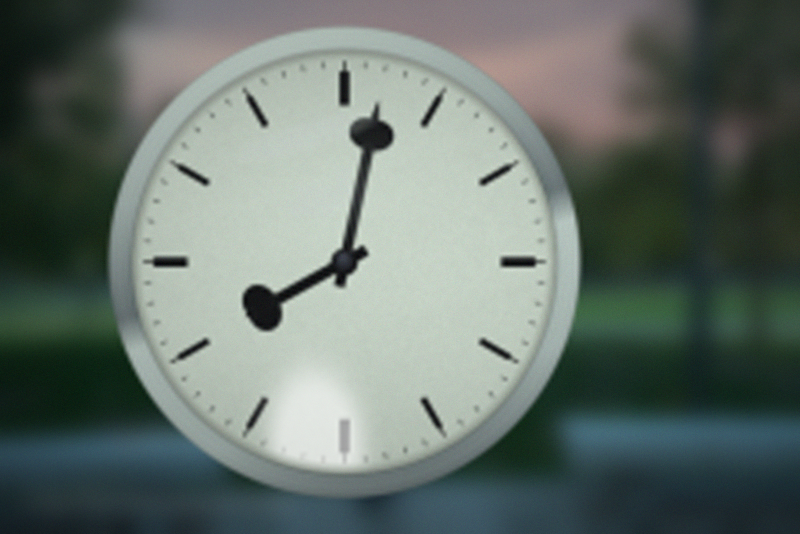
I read 8.02
